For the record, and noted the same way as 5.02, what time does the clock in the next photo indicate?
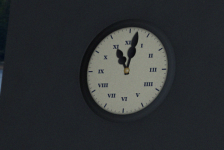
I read 11.02
